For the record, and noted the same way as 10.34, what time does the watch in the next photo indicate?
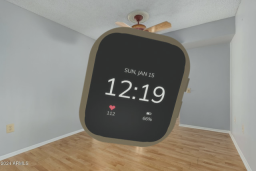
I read 12.19
